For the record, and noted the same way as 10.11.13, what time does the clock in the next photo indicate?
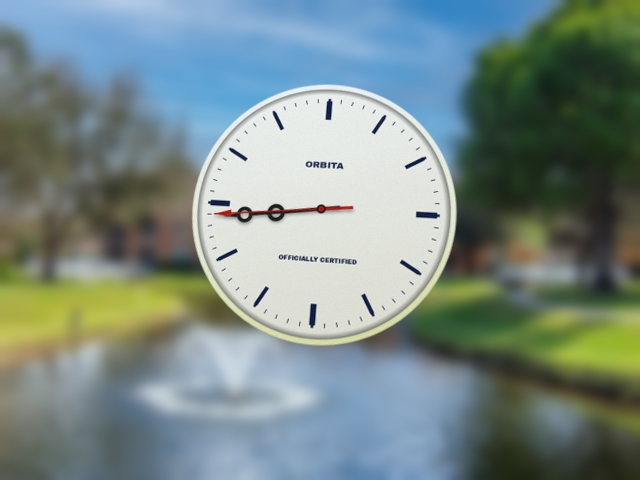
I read 8.43.44
